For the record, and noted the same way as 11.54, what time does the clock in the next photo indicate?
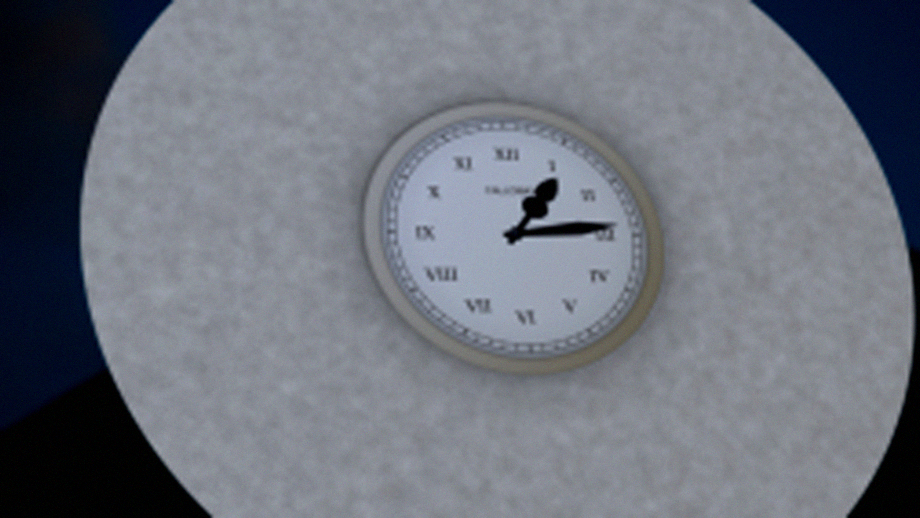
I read 1.14
